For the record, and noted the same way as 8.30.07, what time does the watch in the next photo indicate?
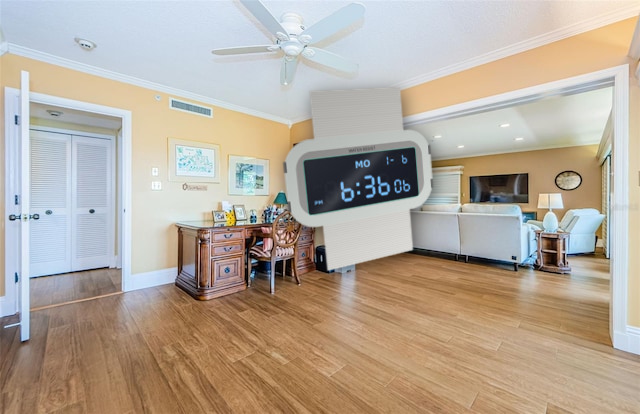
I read 6.36.06
